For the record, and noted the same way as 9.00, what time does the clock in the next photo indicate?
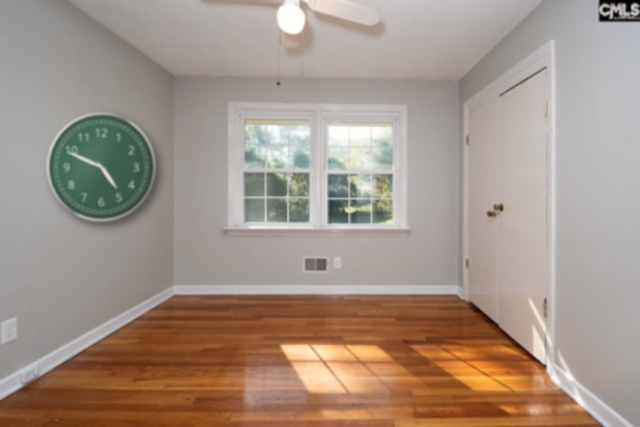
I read 4.49
